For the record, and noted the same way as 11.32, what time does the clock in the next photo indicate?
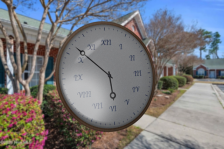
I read 5.52
